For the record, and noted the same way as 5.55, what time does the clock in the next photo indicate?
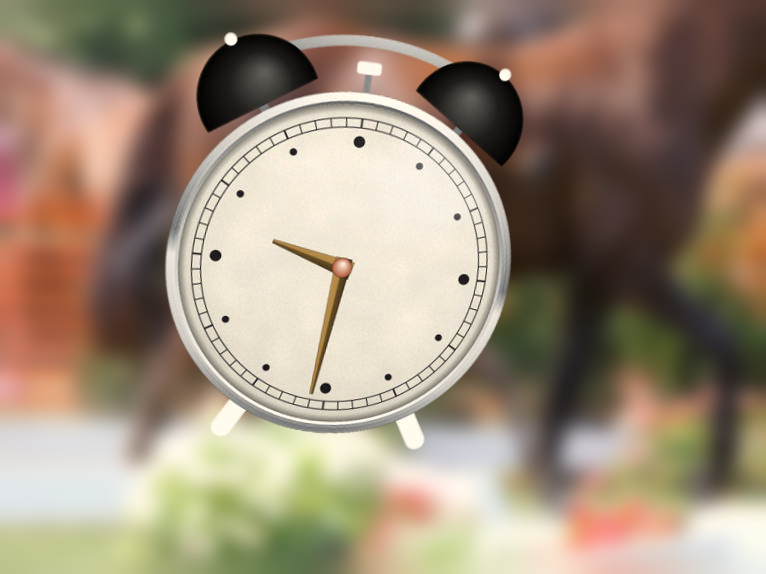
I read 9.31
